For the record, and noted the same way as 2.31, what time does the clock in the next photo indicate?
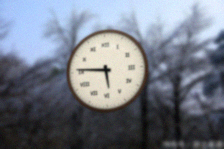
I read 5.46
